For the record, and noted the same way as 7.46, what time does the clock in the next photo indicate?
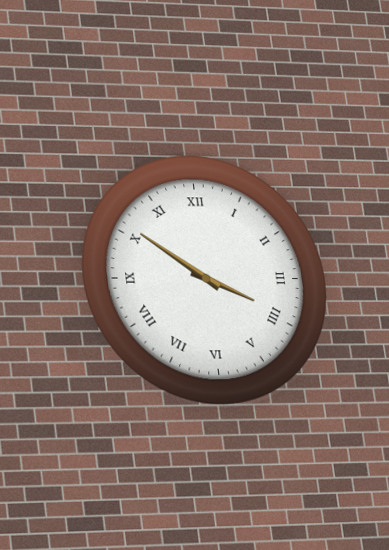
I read 3.51
